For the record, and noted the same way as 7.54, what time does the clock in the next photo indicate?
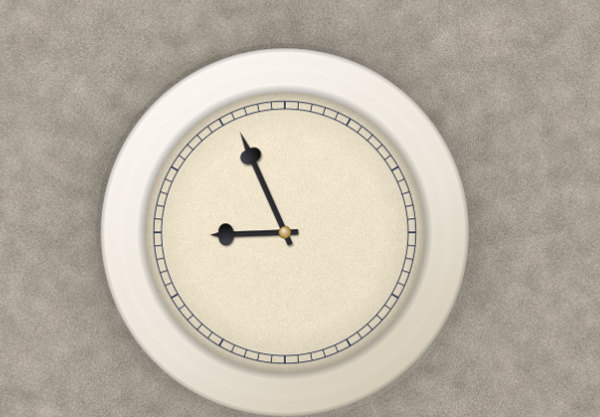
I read 8.56
